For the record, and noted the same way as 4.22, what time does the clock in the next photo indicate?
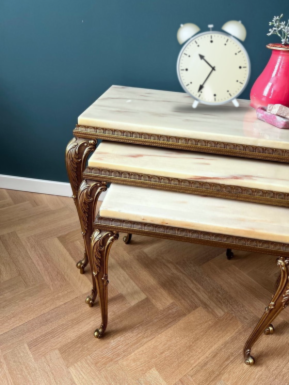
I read 10.36
